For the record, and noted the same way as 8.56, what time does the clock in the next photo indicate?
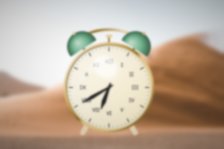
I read 6.40
